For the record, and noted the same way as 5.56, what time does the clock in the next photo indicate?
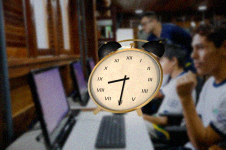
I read 8.30
